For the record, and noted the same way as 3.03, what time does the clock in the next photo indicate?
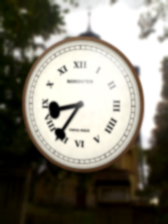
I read 8.36
